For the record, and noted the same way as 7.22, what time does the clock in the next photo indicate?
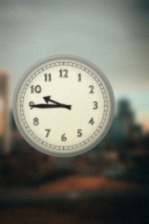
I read 9.45
